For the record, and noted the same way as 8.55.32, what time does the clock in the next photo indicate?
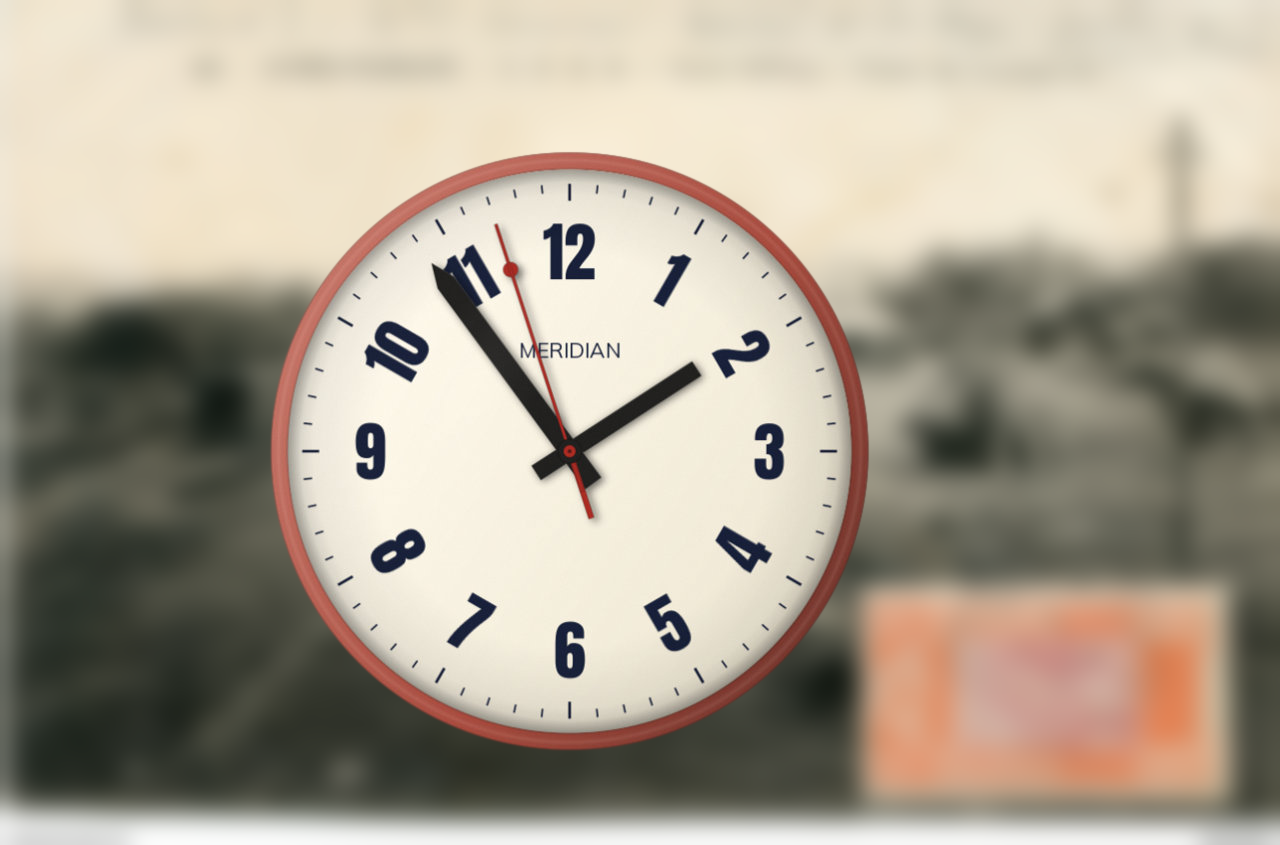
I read 1.53.57
